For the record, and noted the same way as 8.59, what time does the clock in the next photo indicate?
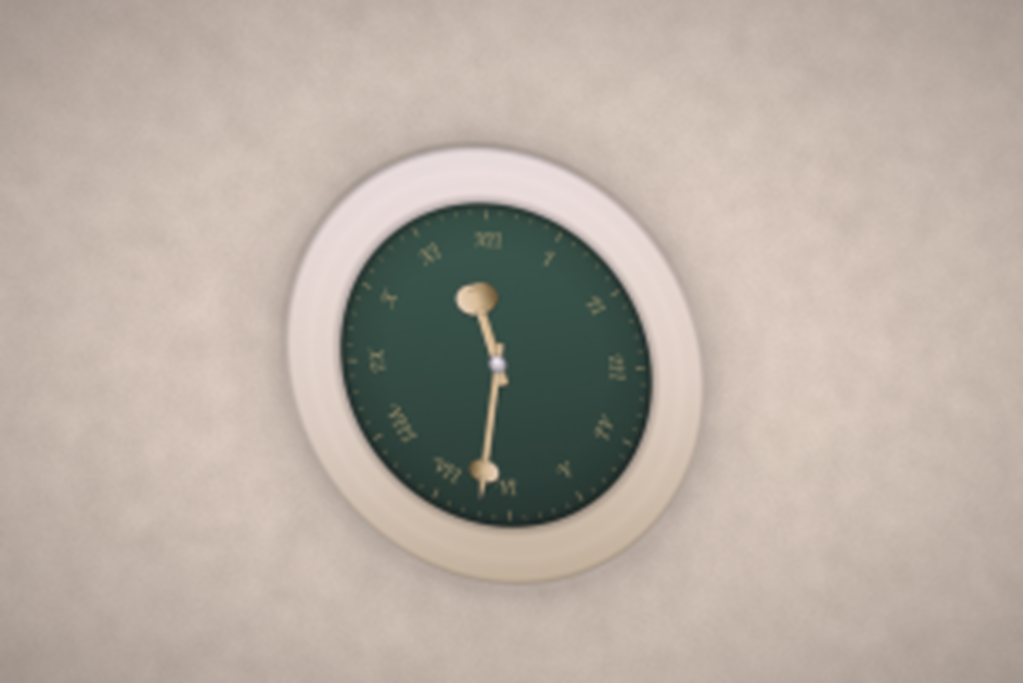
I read 11.32
